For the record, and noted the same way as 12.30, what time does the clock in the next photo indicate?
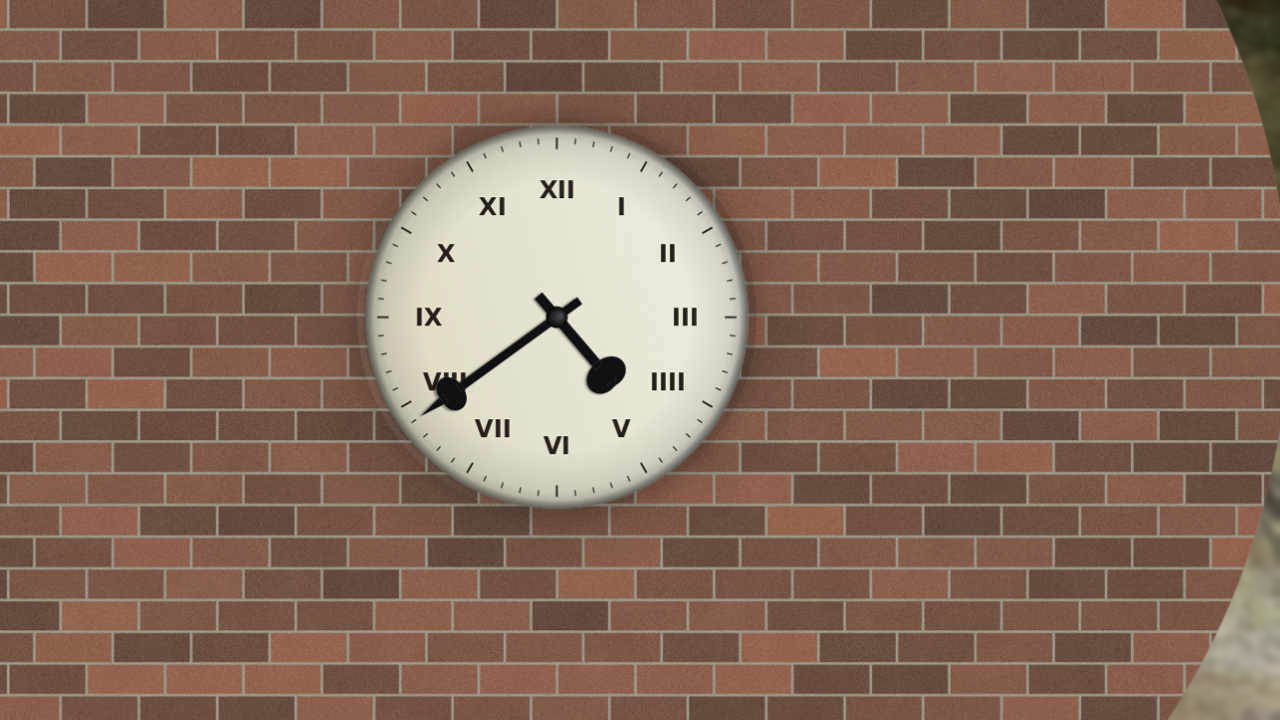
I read 4.39
